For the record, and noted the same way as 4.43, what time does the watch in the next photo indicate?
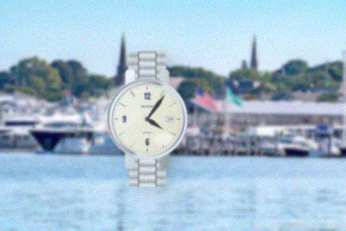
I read 4.06
